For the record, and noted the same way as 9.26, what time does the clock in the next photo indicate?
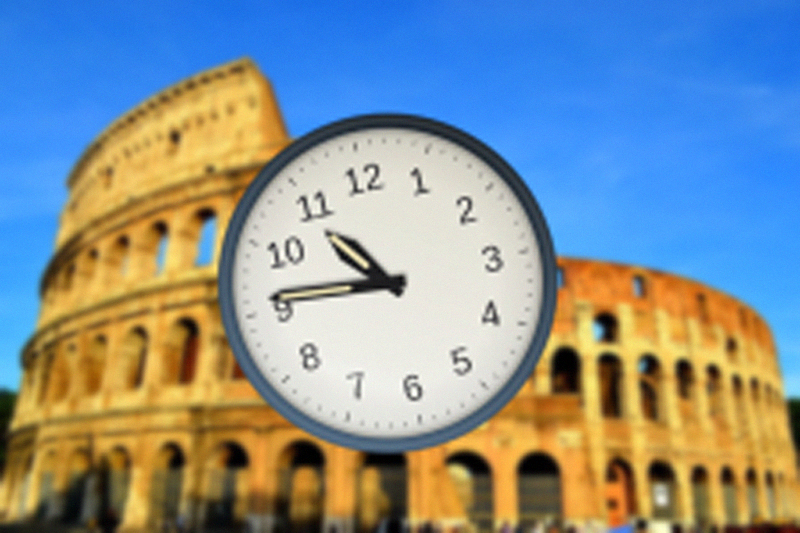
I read 10.46
